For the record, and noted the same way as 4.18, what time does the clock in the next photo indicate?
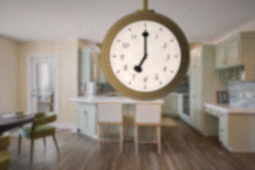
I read 7.00
